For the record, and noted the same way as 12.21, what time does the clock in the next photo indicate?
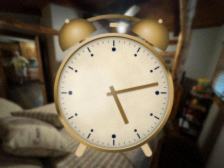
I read 5.13
